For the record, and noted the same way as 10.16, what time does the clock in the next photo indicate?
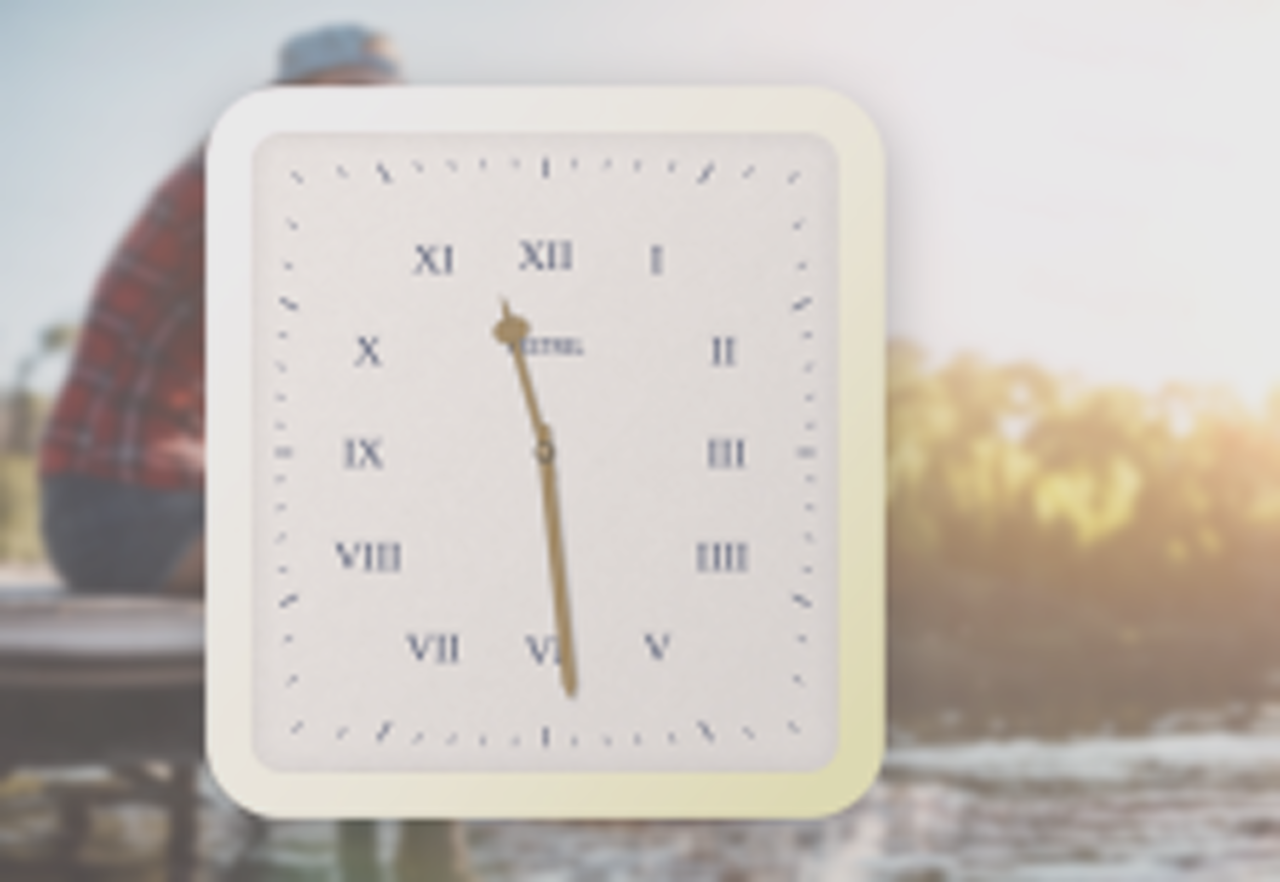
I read 11.29
